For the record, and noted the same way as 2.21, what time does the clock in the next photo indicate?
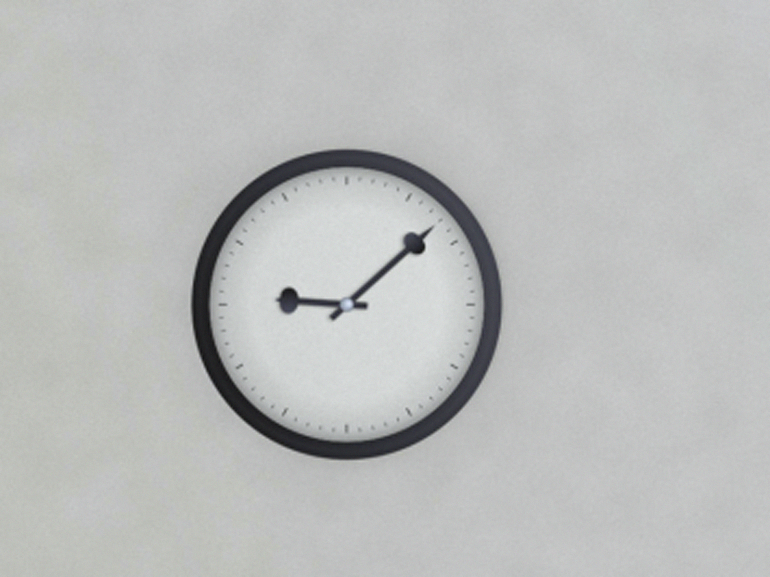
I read 9.08
